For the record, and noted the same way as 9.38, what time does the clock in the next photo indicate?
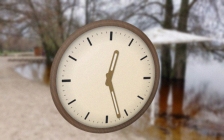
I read 12.27
